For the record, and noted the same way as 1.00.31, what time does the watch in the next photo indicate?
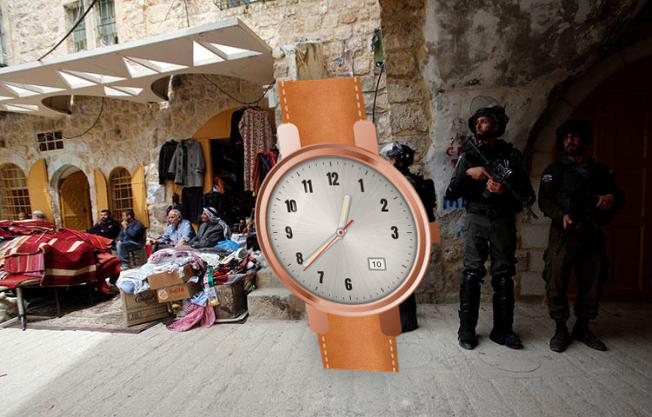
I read 12.38.38
